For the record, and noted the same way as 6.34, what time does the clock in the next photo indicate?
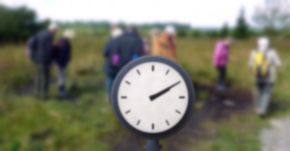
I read 2.10
